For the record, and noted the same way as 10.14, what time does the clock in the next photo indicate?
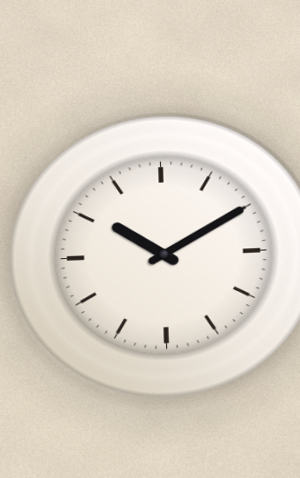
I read 10.10
